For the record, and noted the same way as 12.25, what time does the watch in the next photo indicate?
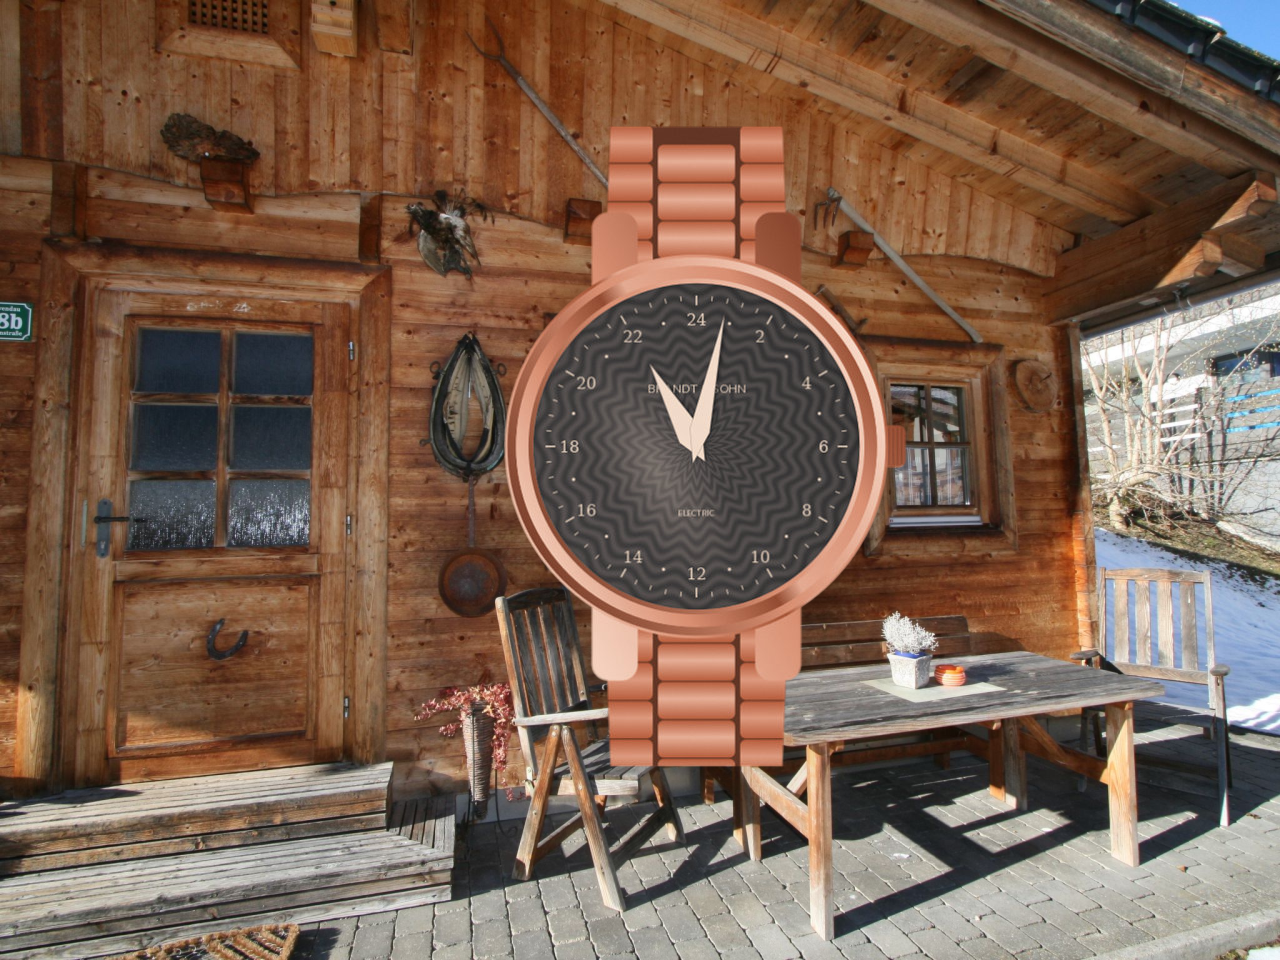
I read 22.02
